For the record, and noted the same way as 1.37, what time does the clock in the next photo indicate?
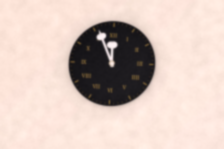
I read 11.56
